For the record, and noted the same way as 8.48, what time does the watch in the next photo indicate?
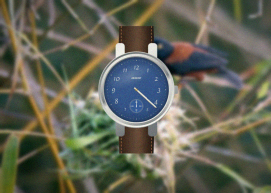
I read 4.22
